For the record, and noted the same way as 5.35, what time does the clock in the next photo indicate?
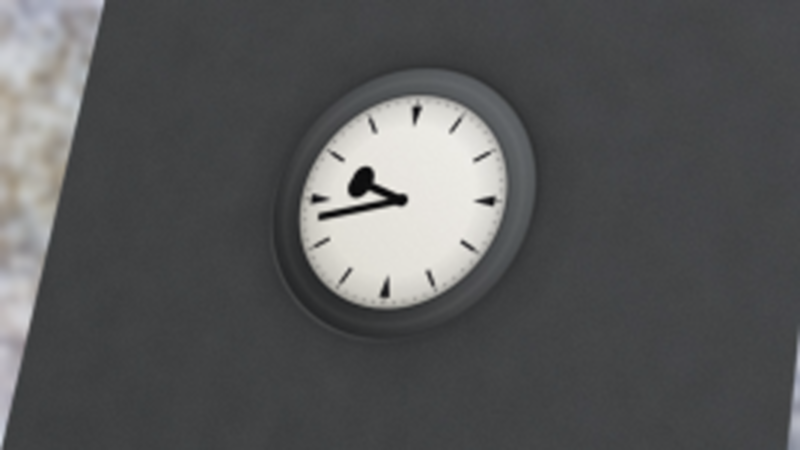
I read 9.43
